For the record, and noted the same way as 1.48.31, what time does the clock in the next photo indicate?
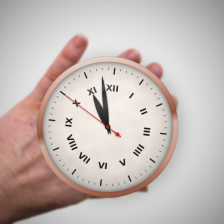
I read 10.57.50
